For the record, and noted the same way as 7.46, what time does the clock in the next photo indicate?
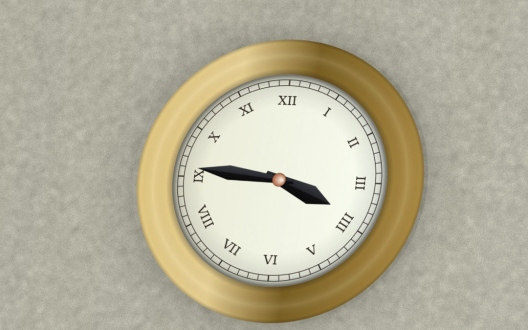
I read 3.46
